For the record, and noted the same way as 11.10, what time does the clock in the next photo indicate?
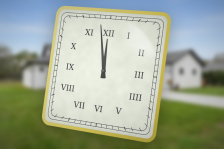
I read 11.58
